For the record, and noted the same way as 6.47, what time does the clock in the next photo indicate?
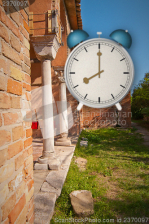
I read 8.00
